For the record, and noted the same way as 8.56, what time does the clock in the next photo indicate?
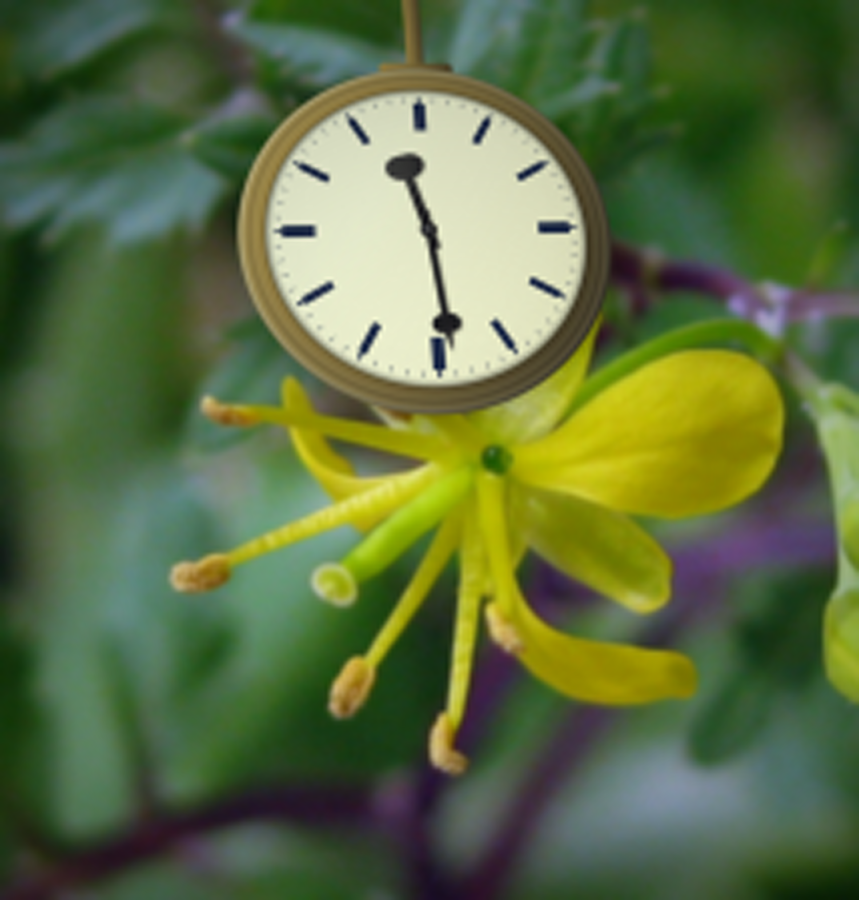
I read 11.29
